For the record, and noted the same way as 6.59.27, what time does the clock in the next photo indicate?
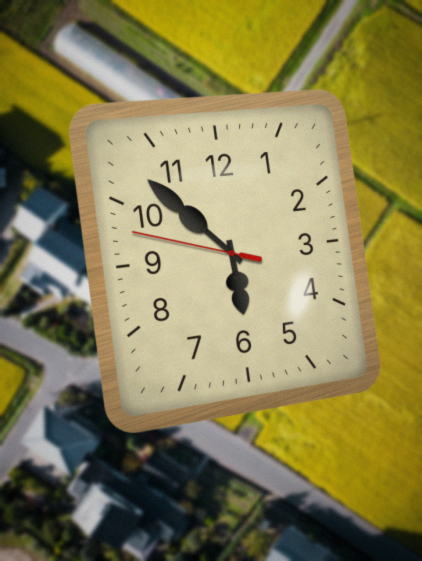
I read 5.52.48
